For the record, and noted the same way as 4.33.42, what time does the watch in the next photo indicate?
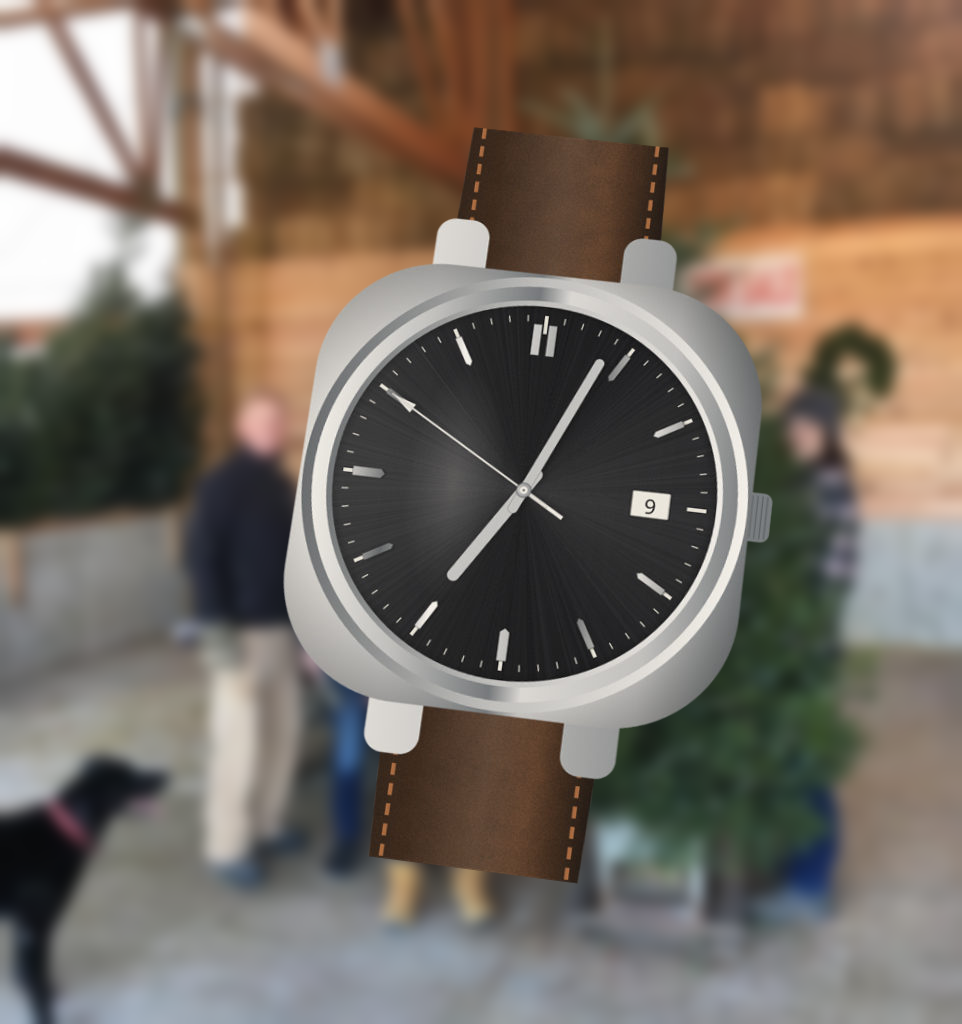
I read 7.03.50
